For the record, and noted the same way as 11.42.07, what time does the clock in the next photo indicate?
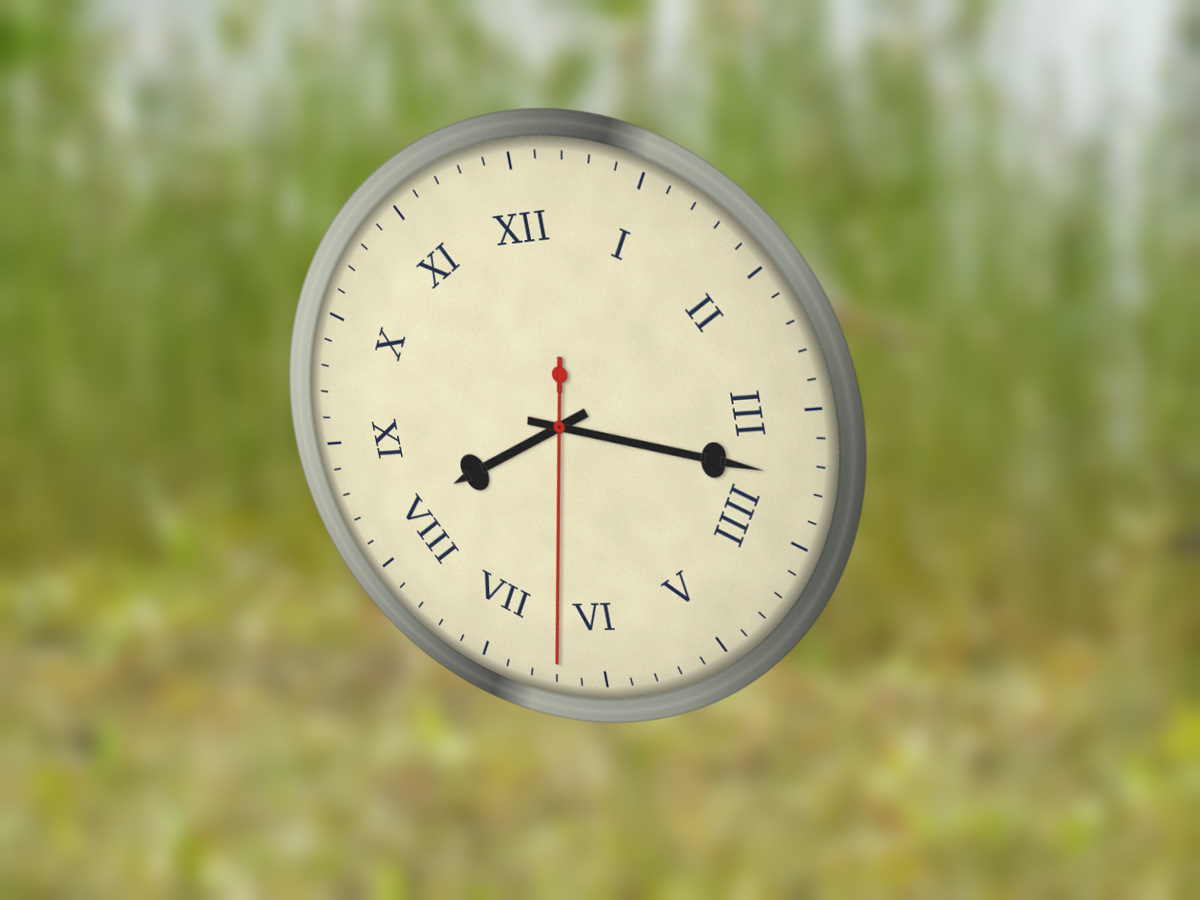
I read 8.17.32
